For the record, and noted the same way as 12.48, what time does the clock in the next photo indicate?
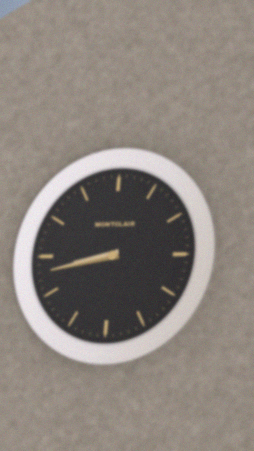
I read 8.43
